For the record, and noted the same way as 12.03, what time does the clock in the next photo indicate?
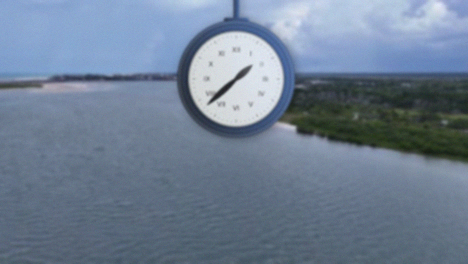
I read 1.38
